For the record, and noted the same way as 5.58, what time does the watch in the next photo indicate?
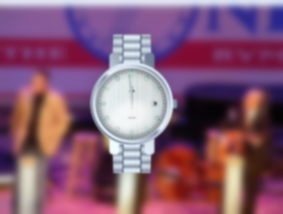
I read 11.59
